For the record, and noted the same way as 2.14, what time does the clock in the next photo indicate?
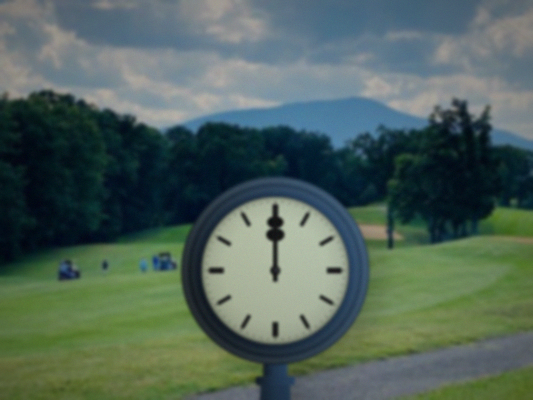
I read 12.00
